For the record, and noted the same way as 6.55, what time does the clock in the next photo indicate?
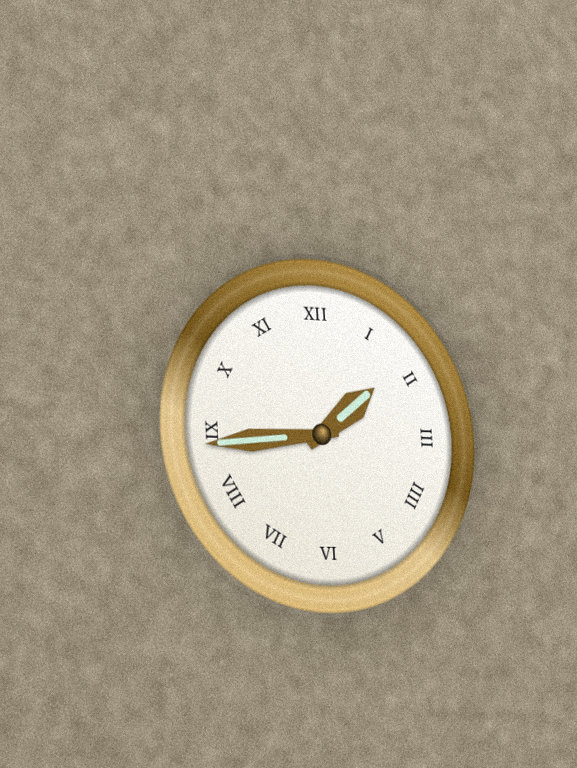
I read 1.44
